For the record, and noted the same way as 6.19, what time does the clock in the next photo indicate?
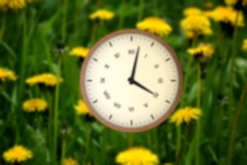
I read 4.02
